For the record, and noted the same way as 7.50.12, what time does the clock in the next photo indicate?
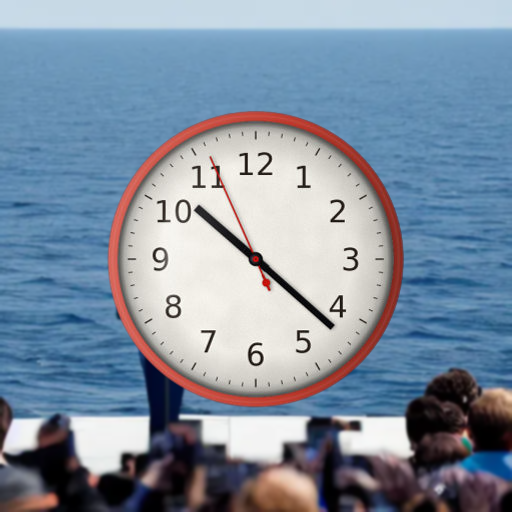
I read 10.21.56
